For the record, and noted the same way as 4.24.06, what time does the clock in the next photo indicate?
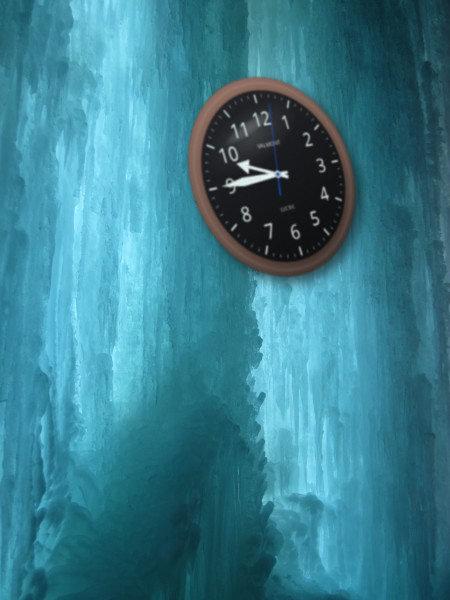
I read 9.45.02
